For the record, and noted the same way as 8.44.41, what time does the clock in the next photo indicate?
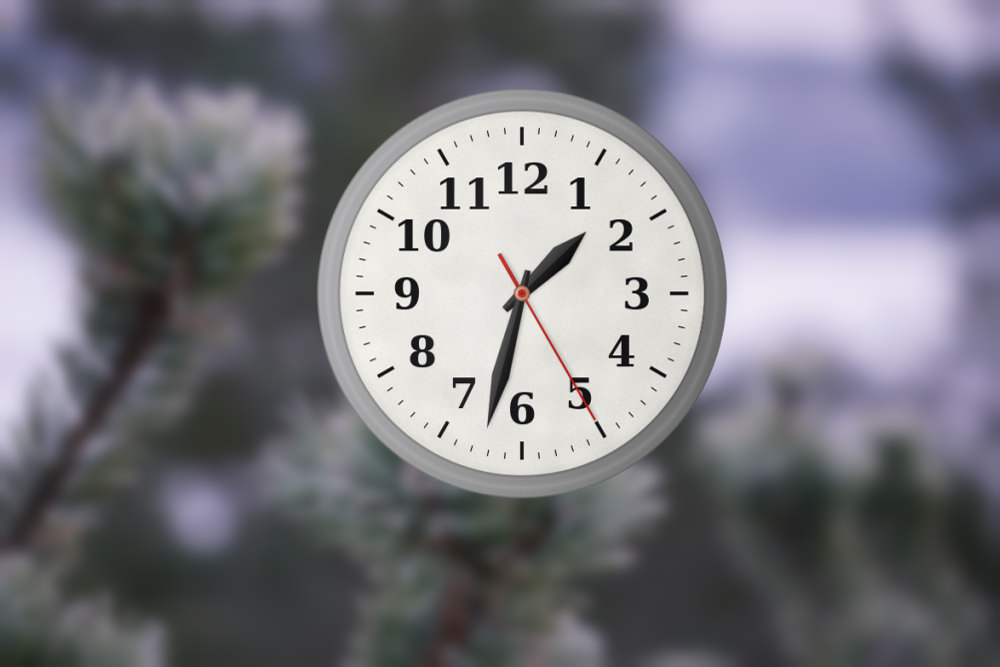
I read 1.32.25
